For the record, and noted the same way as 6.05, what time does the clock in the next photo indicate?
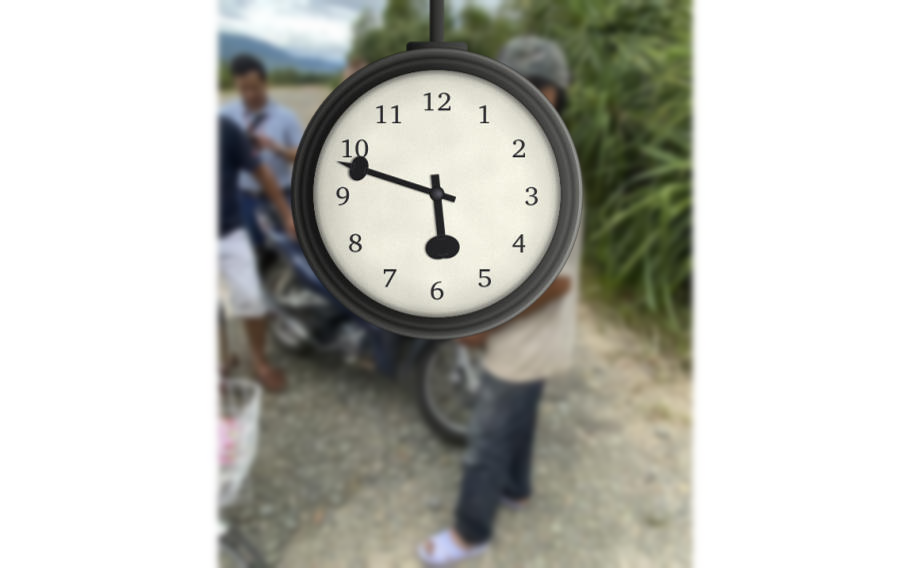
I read 5.48
